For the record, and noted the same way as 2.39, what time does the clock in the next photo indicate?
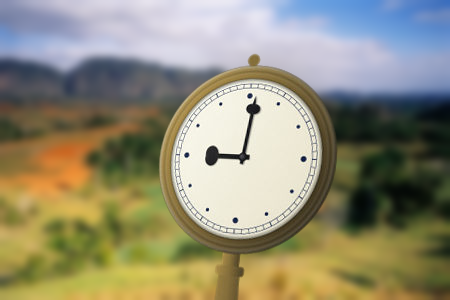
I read 9.01
